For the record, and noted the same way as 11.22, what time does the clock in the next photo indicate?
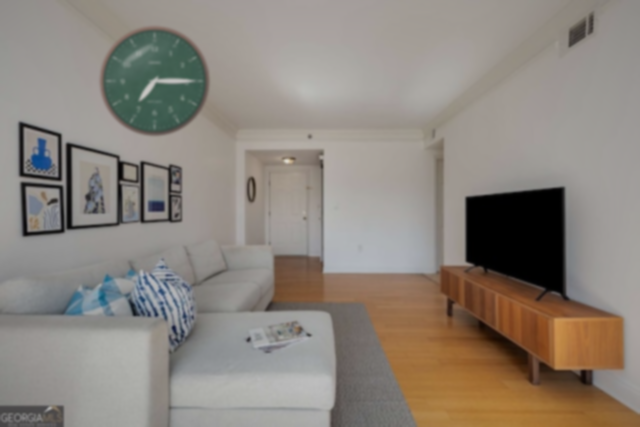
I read 7.15
